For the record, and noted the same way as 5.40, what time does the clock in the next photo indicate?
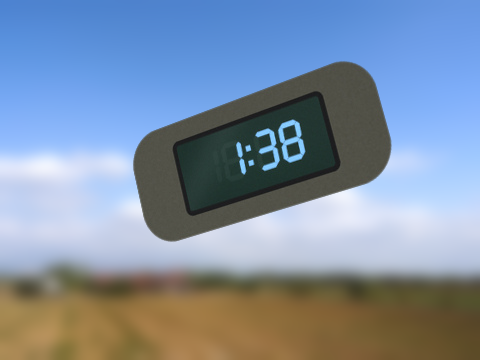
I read 1.38
